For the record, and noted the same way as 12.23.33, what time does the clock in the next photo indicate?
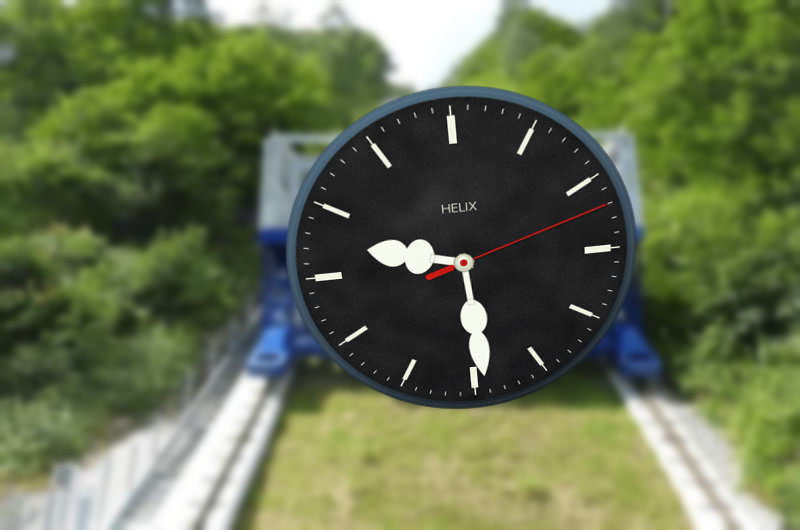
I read 9.29.12
